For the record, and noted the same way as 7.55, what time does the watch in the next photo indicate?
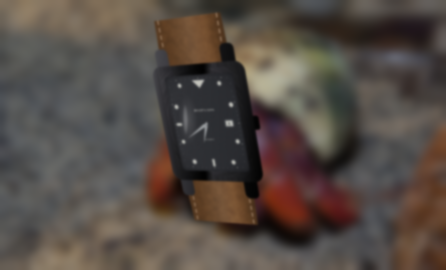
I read 6.40
